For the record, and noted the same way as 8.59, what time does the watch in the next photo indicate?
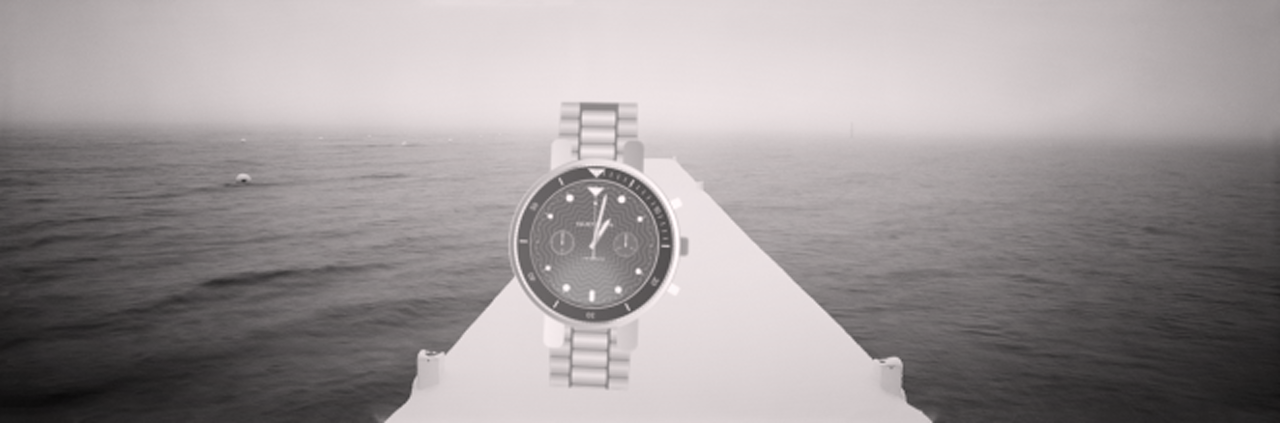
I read 1.02
